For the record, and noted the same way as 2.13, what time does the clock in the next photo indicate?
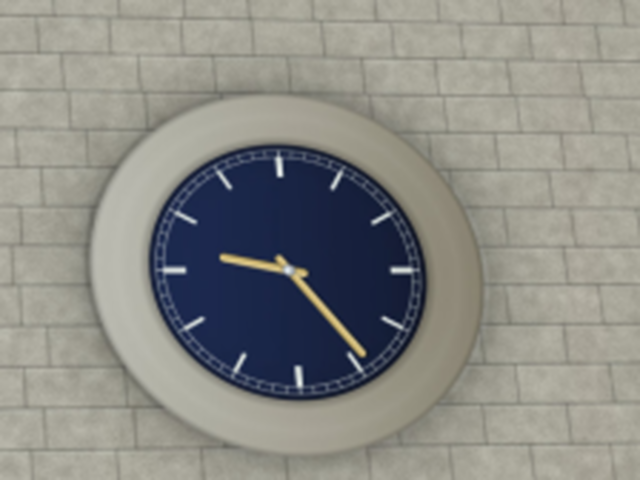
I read 9.24
